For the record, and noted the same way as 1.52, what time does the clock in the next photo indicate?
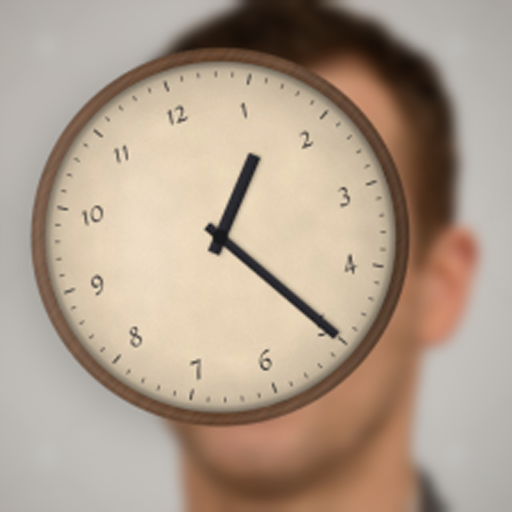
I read 1.25
